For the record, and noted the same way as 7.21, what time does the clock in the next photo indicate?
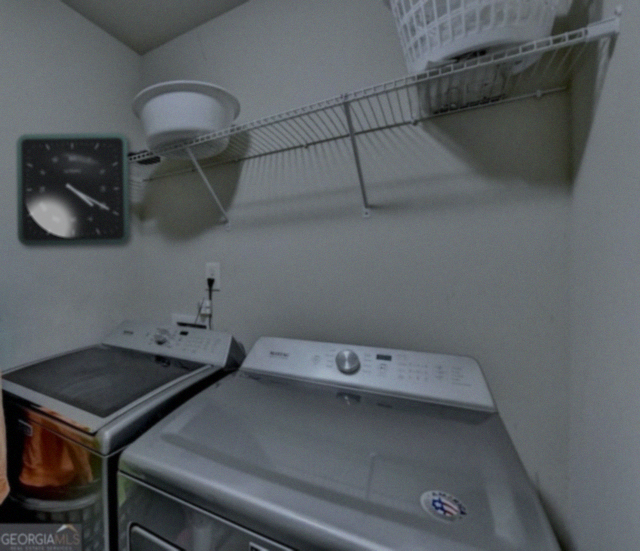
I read 4.20
